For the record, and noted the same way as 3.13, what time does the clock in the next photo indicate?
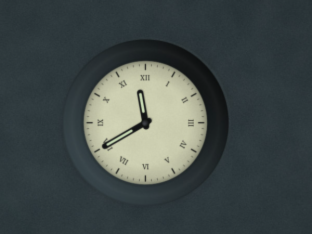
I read 11.40
